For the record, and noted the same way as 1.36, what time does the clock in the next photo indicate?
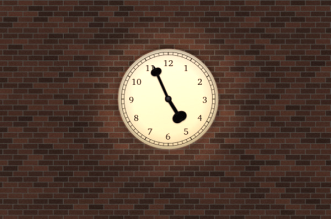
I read 4.56
